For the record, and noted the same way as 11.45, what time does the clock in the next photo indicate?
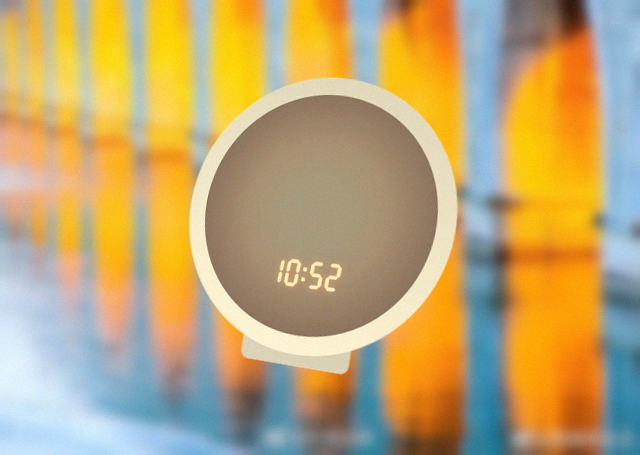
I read 10.52
